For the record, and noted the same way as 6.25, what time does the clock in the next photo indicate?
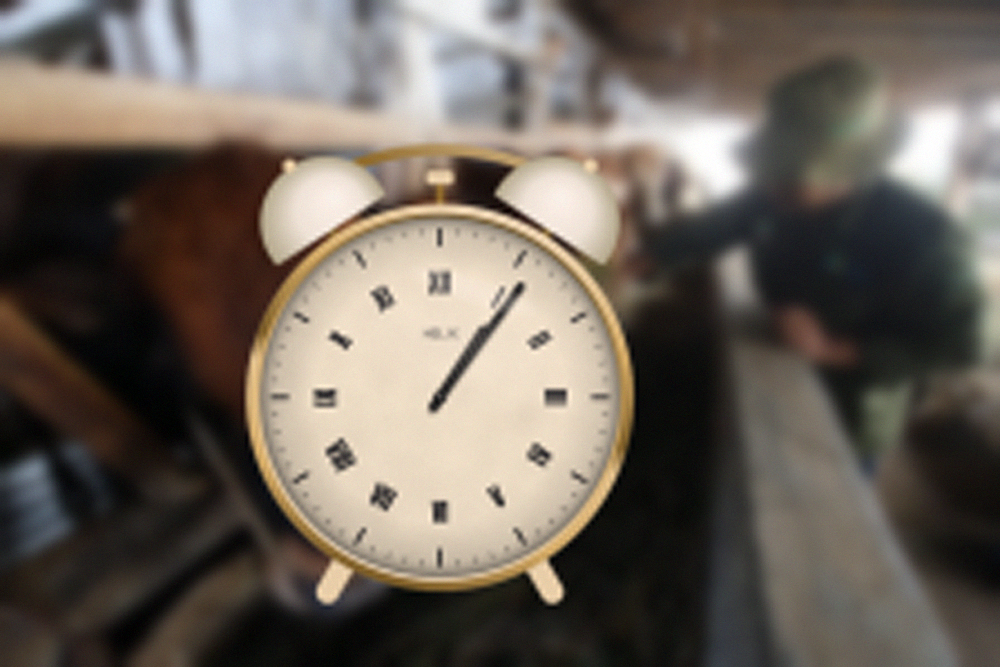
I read 1.06
